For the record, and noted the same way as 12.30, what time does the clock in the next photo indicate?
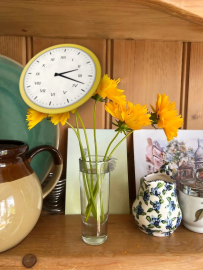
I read 2.18
